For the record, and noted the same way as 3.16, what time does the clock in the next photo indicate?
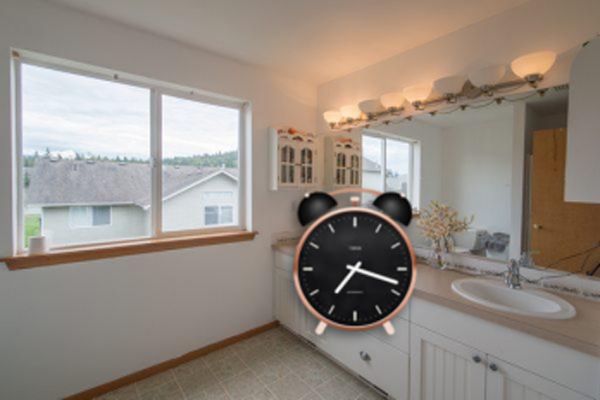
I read 7.18
